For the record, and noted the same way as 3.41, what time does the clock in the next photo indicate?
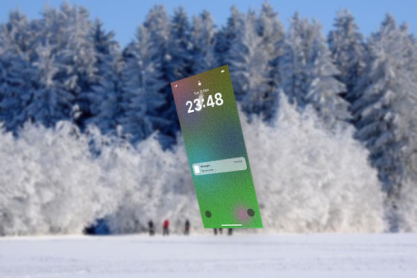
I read 23.48
